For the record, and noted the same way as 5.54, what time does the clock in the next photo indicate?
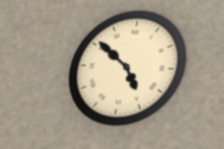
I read 4.51
